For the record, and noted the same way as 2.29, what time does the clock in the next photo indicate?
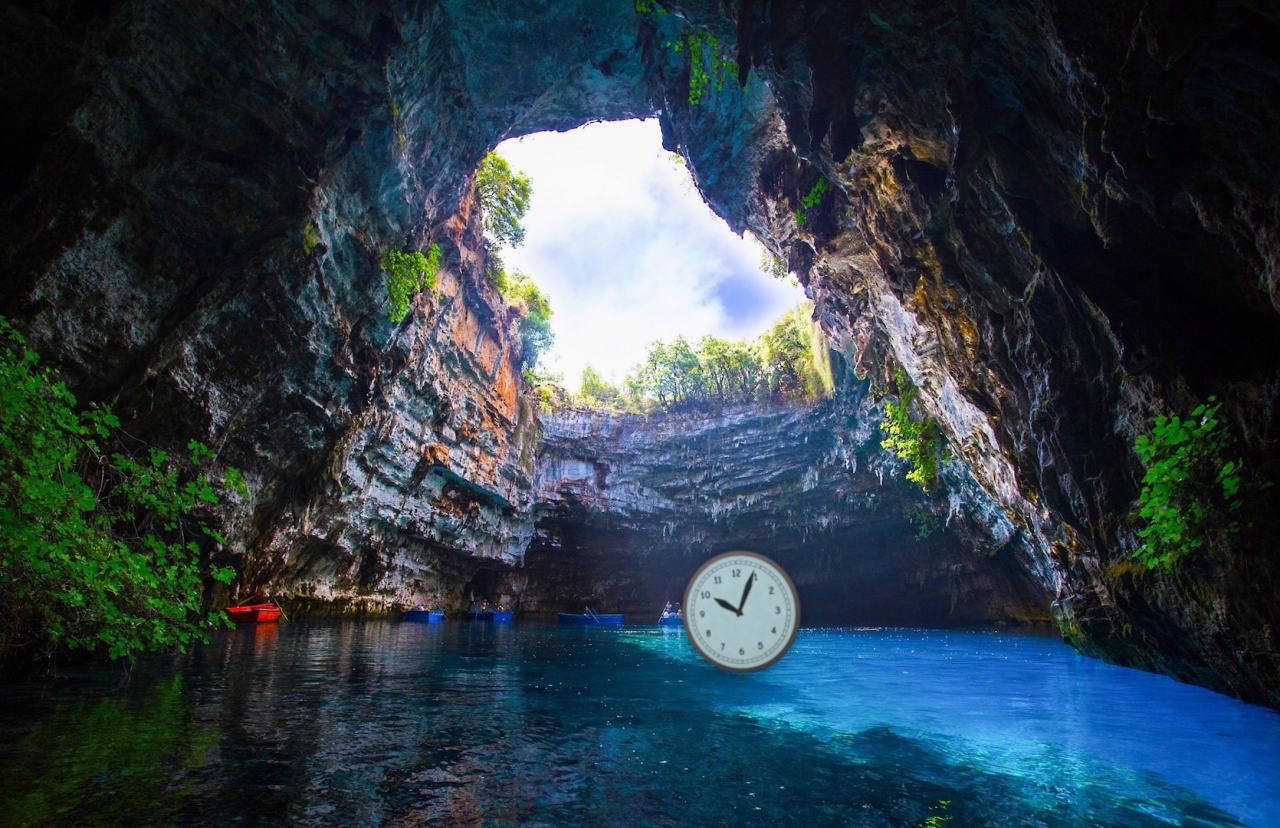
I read 10.04
